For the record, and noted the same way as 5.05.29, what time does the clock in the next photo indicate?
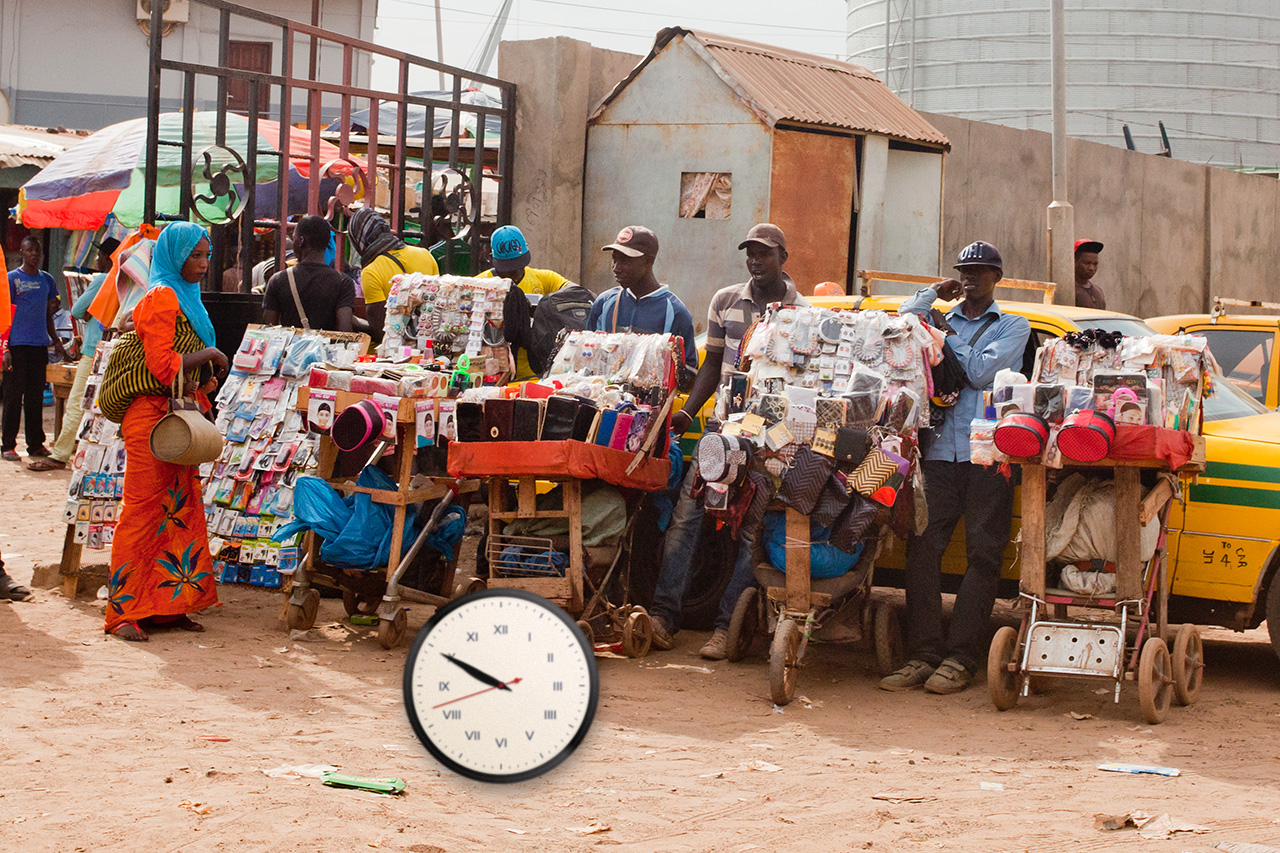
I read 9.49.42
